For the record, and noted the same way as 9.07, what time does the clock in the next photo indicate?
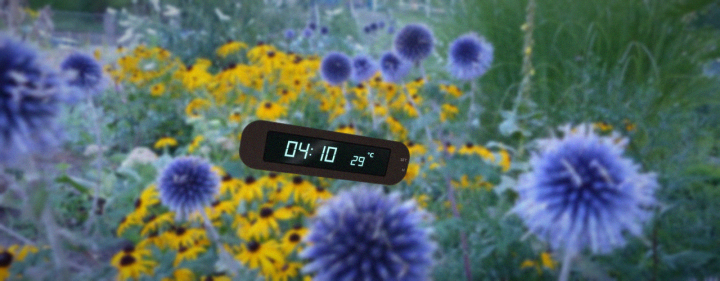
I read 4.10
